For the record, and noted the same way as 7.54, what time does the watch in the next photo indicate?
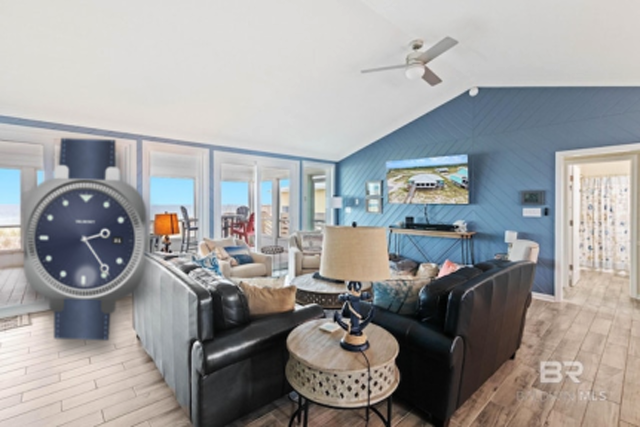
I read 2.24
